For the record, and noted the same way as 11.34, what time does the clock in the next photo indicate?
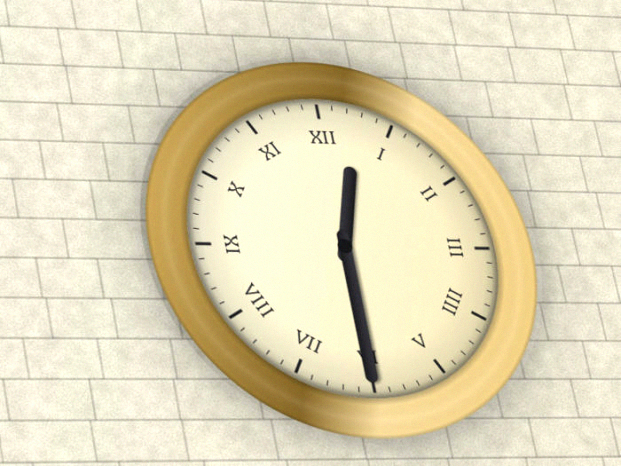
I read 12.30
